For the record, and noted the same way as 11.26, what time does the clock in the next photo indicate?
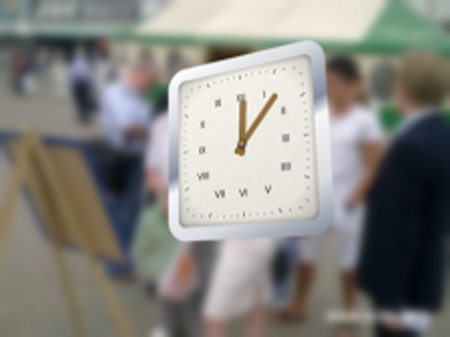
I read 12.07
